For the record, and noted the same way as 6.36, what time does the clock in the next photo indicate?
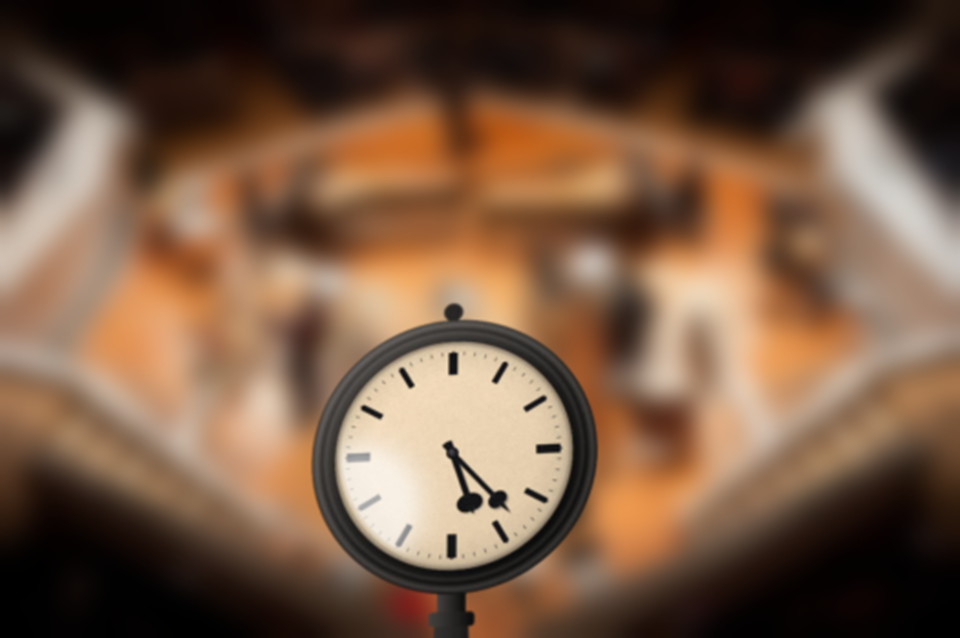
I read 5.23
